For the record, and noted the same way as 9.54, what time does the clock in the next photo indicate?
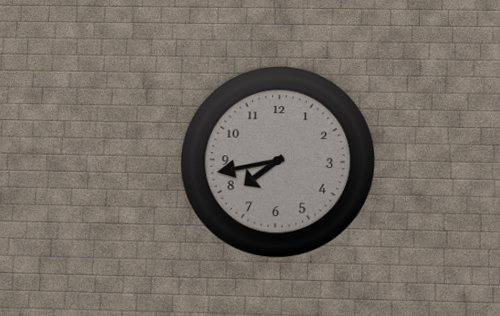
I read 7.43
